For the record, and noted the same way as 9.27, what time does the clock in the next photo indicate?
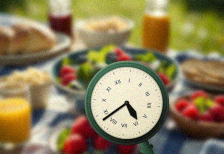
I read 5.43
